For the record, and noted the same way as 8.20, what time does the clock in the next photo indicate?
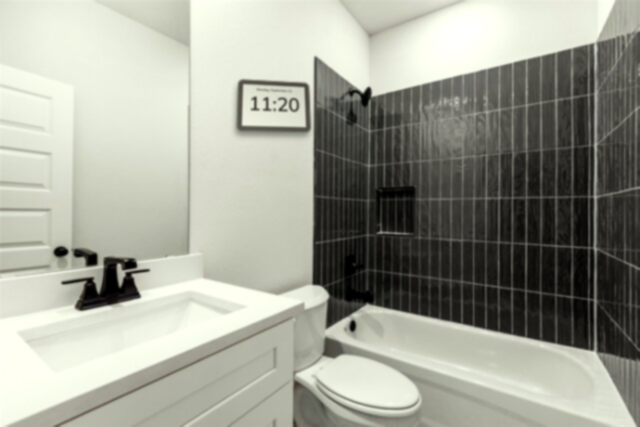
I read 11.20
